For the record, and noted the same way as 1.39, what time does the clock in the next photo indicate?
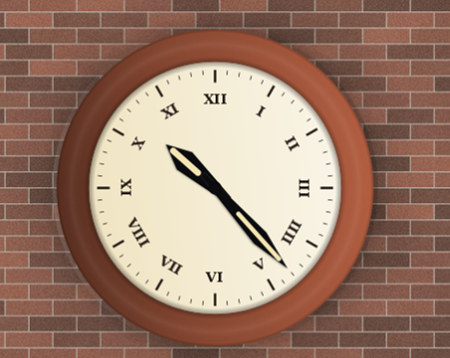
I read 10.23
